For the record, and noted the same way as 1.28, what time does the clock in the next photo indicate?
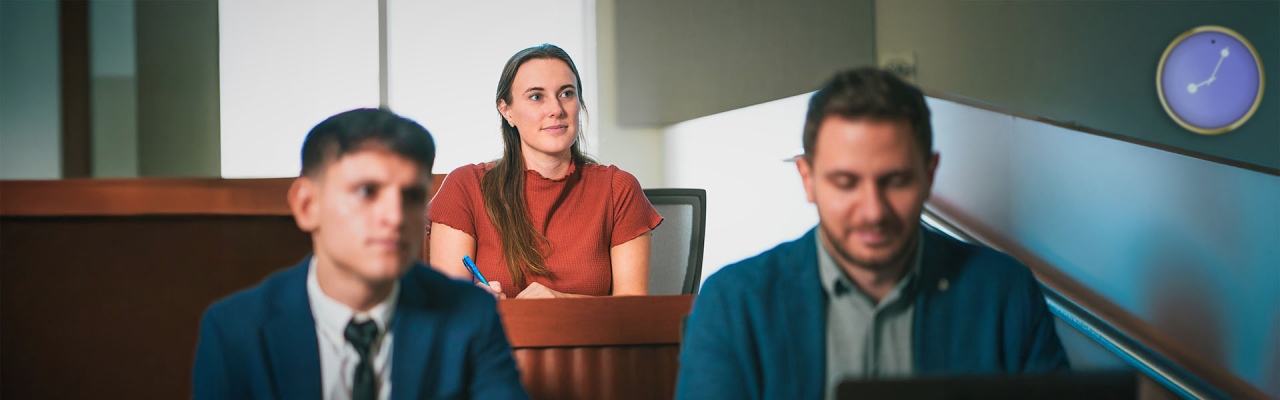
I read 8.04
